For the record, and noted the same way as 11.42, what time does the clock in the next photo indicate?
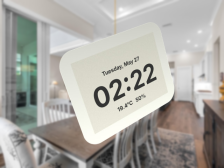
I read 2.22
